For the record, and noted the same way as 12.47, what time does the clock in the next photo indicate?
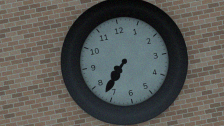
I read 7.37
